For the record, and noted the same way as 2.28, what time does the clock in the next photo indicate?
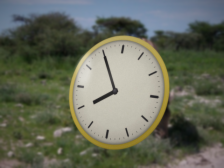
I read 7.55
